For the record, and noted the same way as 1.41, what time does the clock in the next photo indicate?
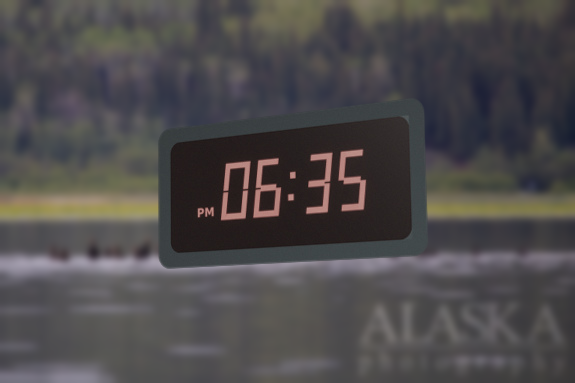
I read 6.35
